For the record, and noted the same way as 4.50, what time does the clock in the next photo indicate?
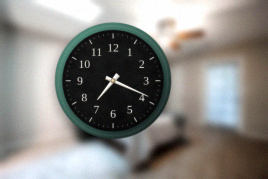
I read 7.19
